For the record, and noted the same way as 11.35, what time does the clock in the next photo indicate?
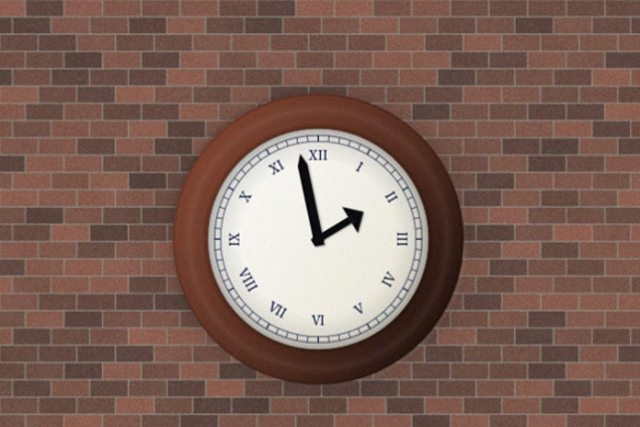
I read 1.58
